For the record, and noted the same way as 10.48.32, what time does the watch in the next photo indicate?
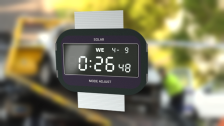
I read 0.26.48
